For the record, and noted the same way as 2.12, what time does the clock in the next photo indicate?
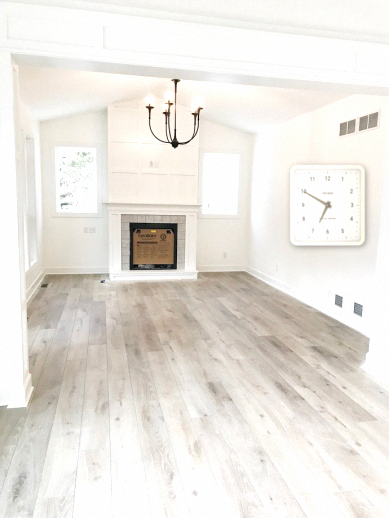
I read 6.50
